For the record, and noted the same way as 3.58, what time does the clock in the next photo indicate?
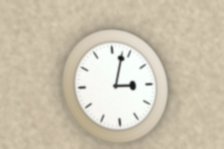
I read 3.03
